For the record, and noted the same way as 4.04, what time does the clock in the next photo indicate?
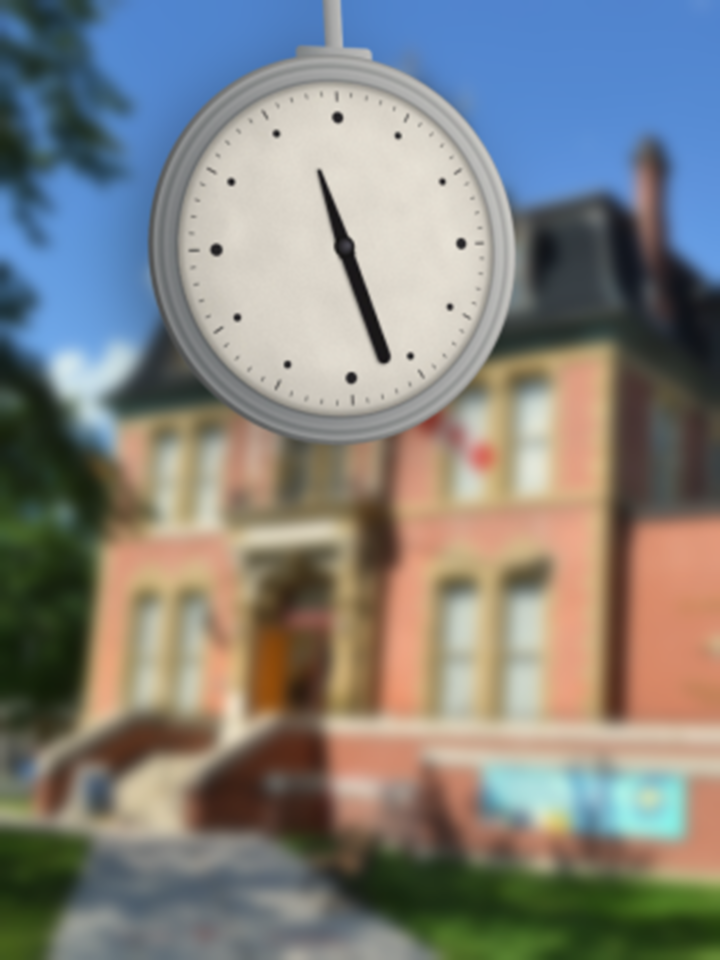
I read 11.27
